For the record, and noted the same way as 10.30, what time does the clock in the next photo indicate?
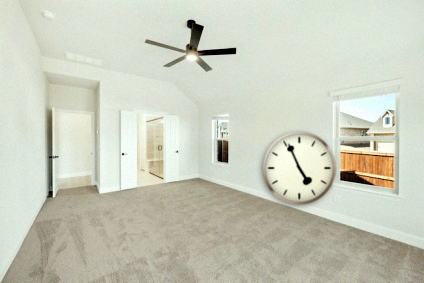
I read 4.56
